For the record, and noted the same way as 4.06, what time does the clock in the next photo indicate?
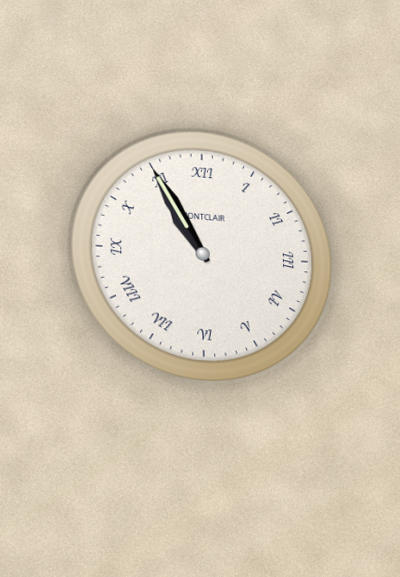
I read 10.55
